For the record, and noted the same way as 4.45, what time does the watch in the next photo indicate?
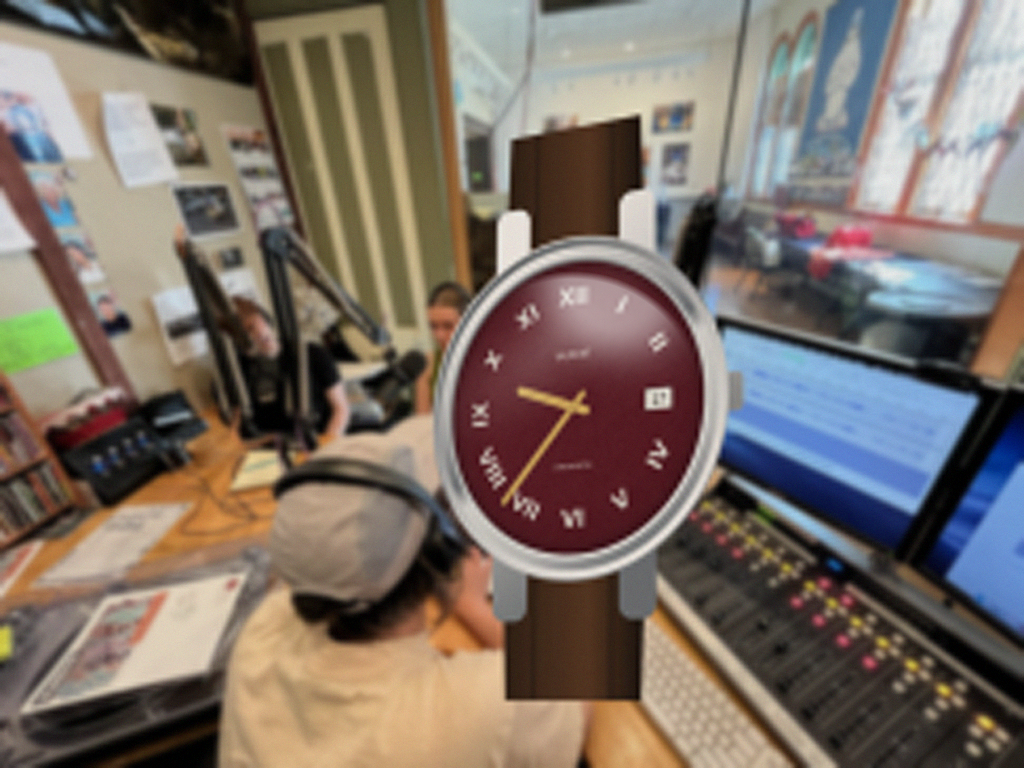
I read 9.37
